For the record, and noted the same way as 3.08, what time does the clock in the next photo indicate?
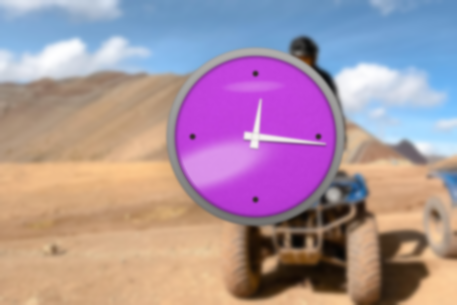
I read 12.16
